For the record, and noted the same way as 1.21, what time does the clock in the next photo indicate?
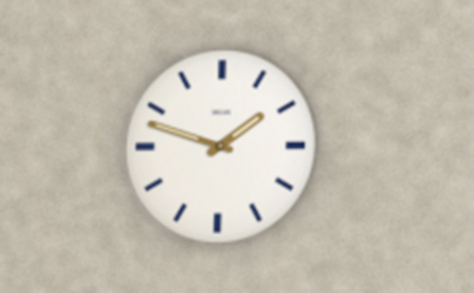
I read 1.48
